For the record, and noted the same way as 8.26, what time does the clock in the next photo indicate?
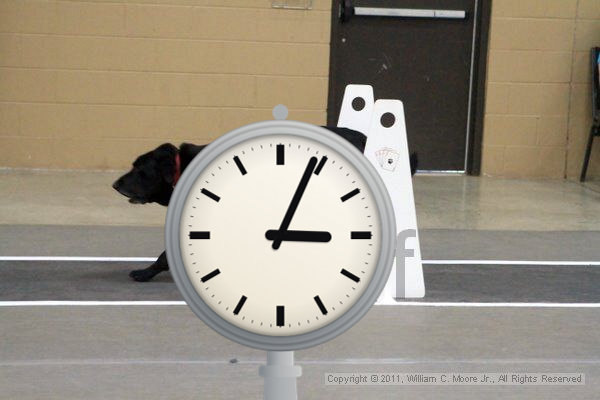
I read 3.04
